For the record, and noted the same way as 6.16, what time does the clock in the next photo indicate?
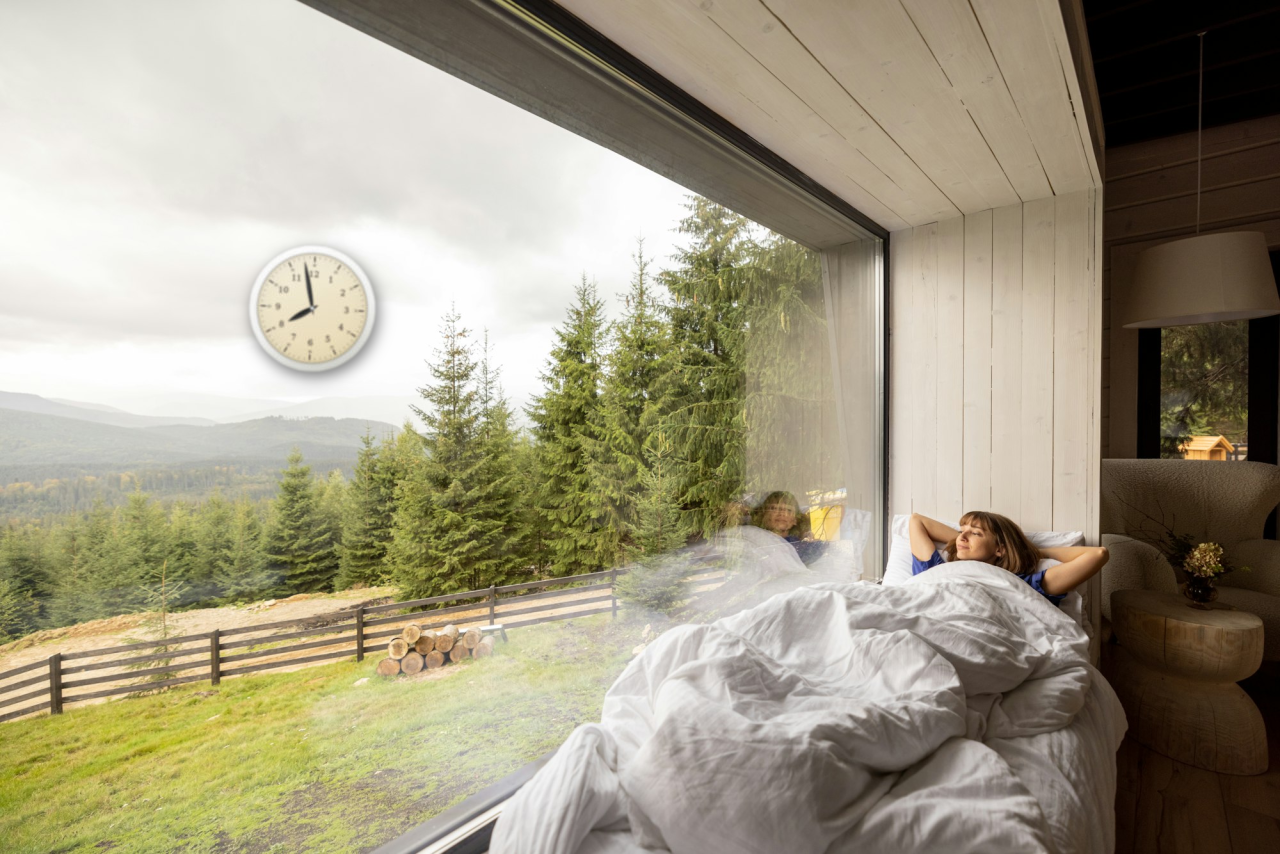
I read 7.58
